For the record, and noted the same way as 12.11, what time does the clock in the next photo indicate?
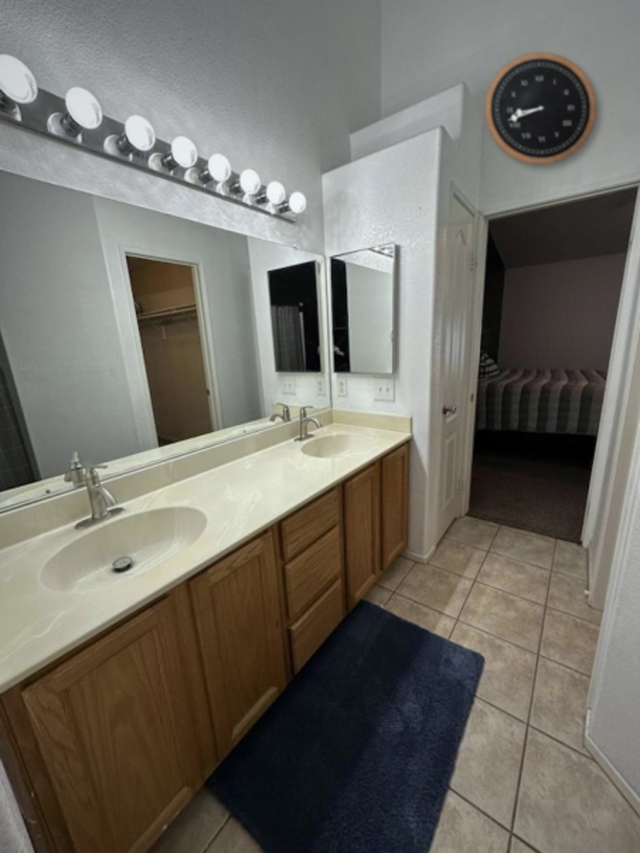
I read 8.42
